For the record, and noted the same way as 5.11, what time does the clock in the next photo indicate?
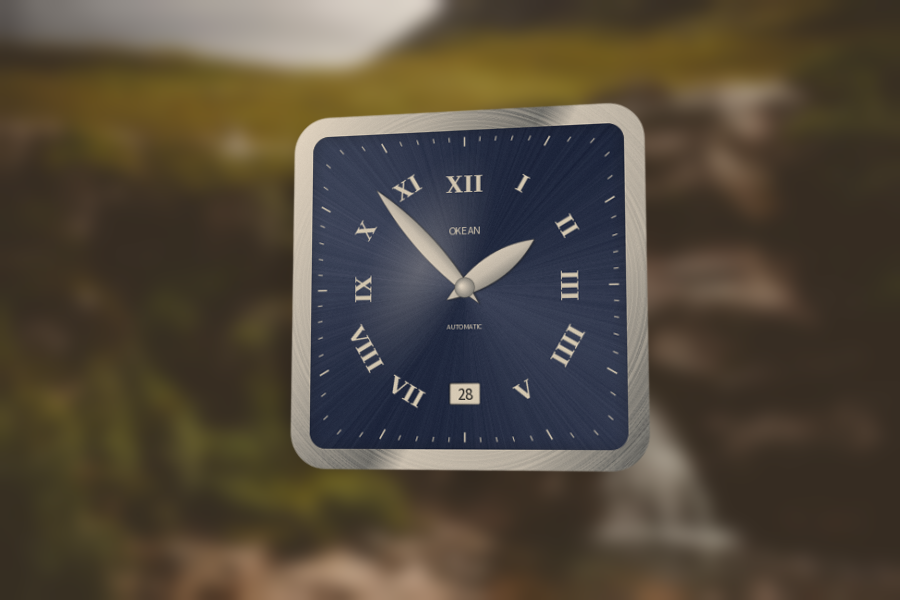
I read 1.53
